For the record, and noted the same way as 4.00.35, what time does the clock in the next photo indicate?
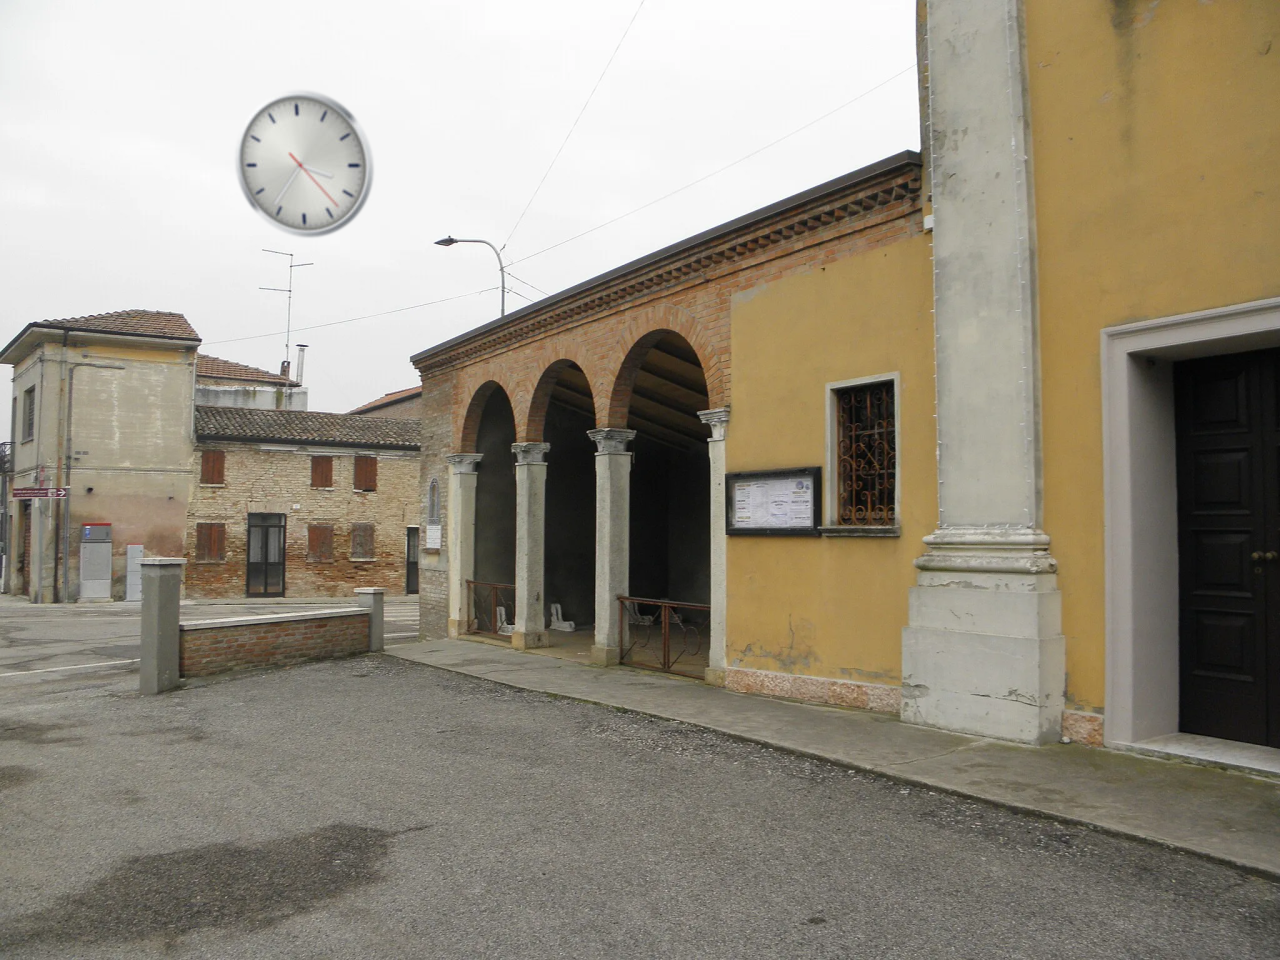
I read 3.36.23
